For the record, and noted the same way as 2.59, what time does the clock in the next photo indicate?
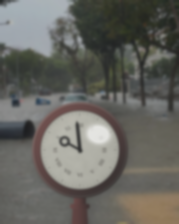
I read 9.59
